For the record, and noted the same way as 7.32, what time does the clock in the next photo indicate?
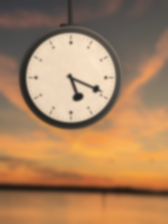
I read 5.19
